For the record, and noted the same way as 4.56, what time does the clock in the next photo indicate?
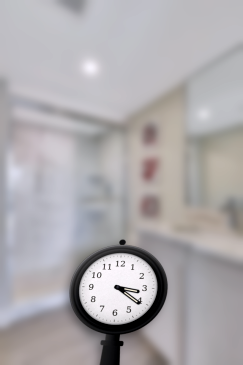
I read 3.21
